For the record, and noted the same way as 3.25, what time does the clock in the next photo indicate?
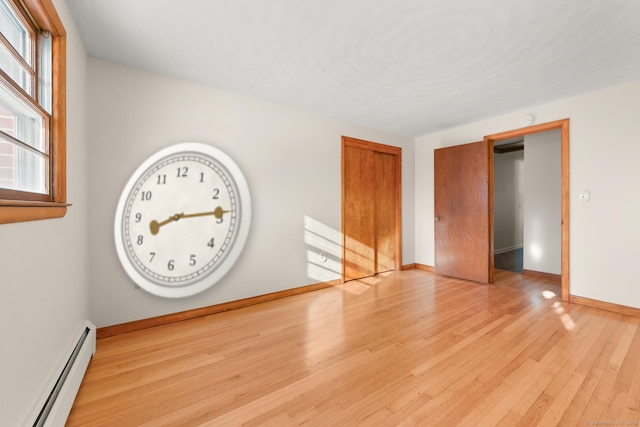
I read 8.14
